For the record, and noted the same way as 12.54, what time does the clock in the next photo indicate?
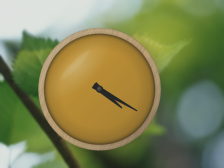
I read 4.20
